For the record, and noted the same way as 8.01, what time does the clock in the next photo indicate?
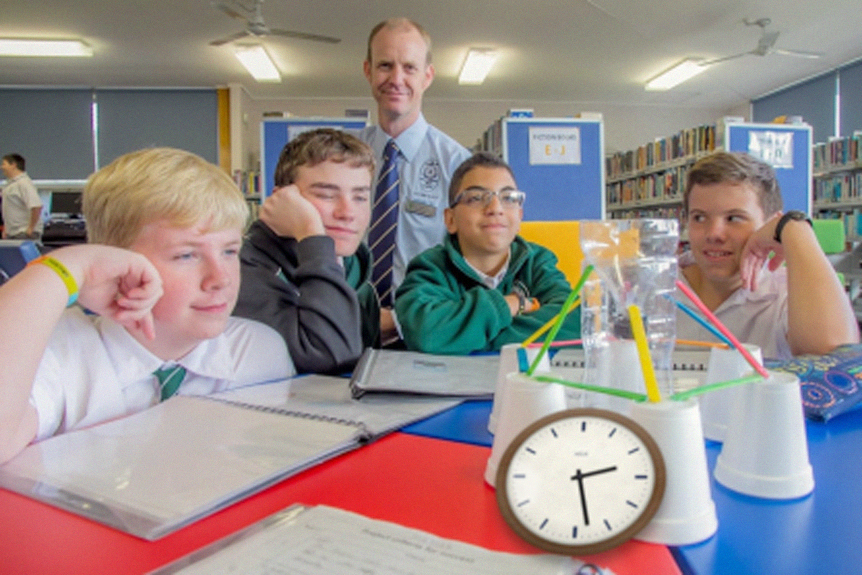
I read 2.28
